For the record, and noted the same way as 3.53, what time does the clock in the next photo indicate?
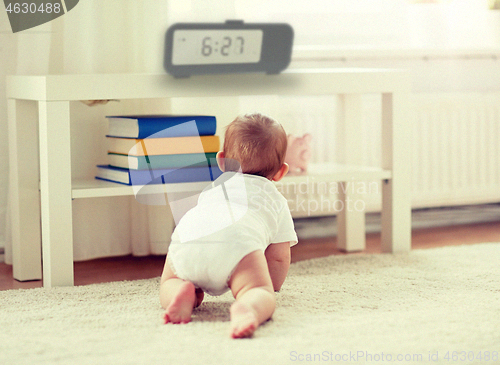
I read 6.27
